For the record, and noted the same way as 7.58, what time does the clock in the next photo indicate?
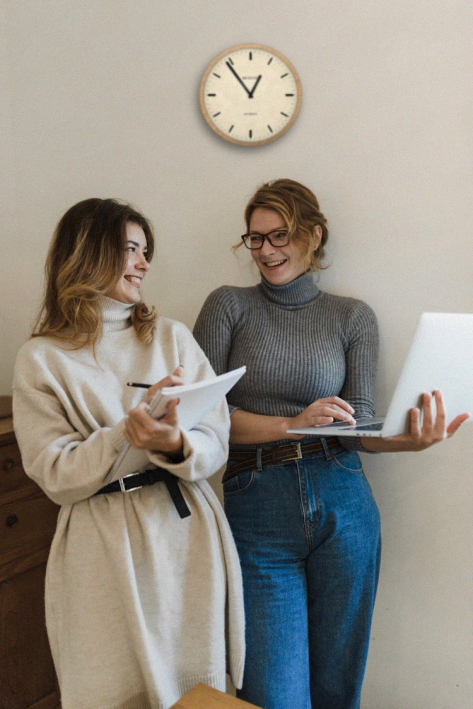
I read 12.54
